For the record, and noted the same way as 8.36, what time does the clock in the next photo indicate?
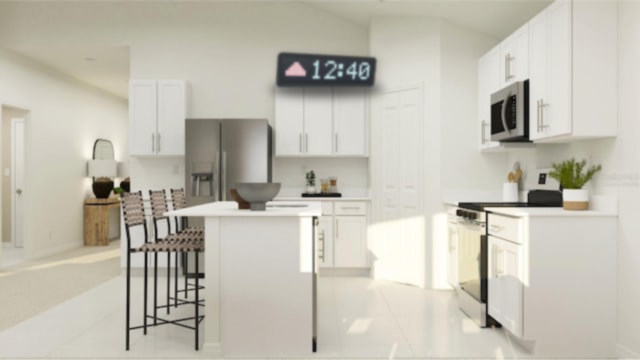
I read 12.40
